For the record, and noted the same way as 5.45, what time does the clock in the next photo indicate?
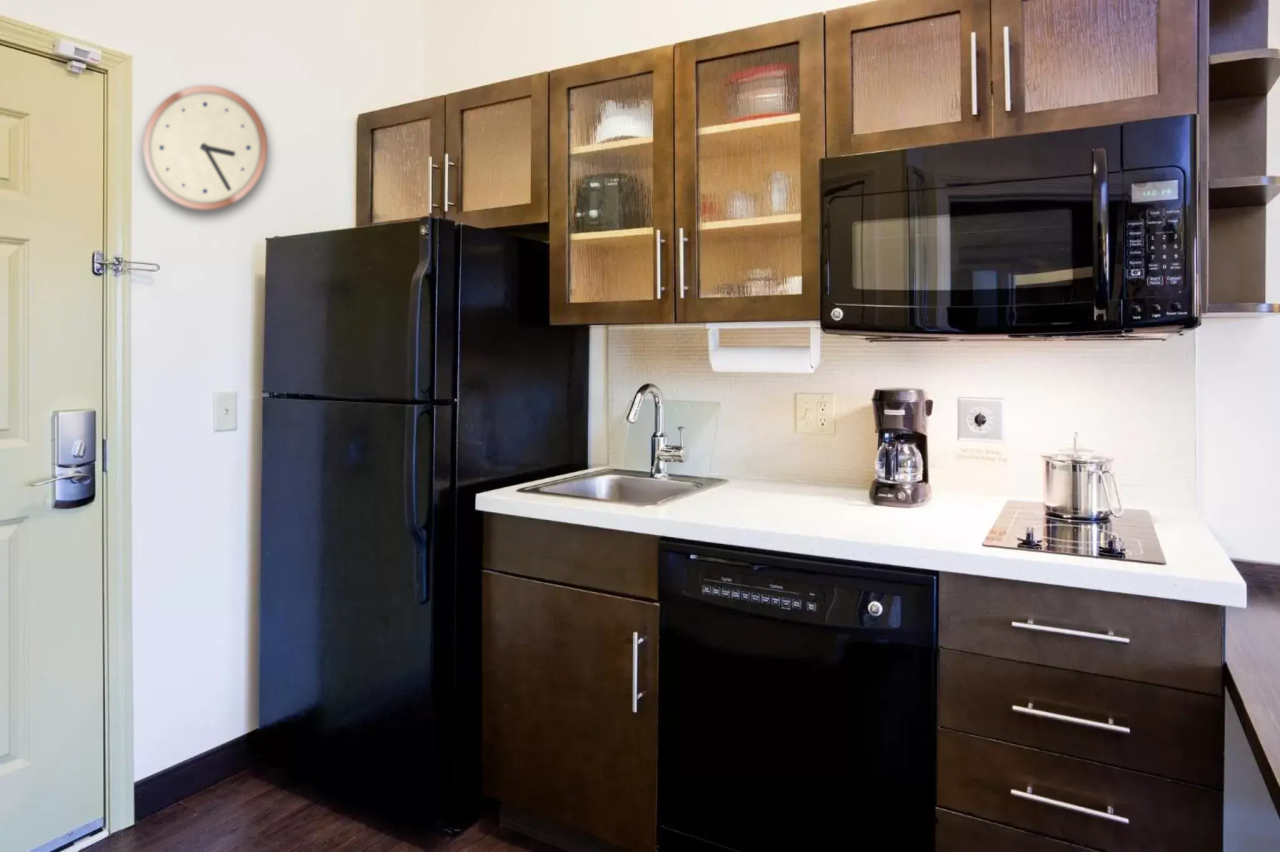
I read 3.25
